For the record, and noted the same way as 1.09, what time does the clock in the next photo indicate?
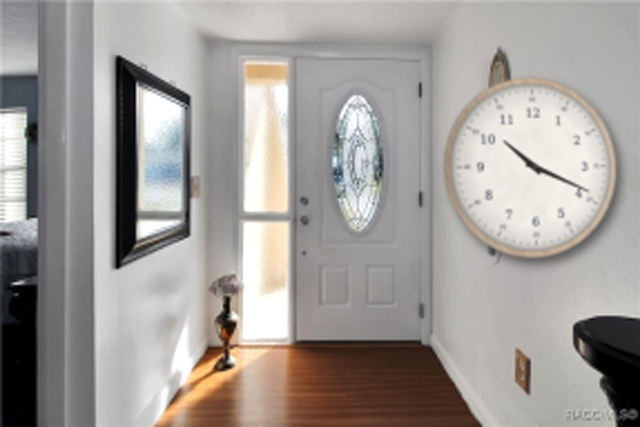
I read 10.19
